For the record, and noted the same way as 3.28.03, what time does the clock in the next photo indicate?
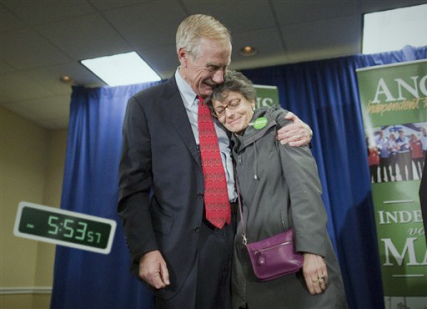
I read 5.53.57
